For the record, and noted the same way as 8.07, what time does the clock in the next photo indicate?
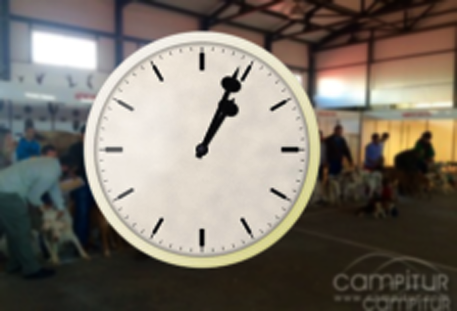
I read 1.04
